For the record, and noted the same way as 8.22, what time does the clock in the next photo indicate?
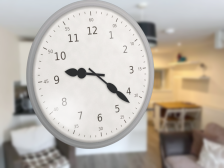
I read 9.22
